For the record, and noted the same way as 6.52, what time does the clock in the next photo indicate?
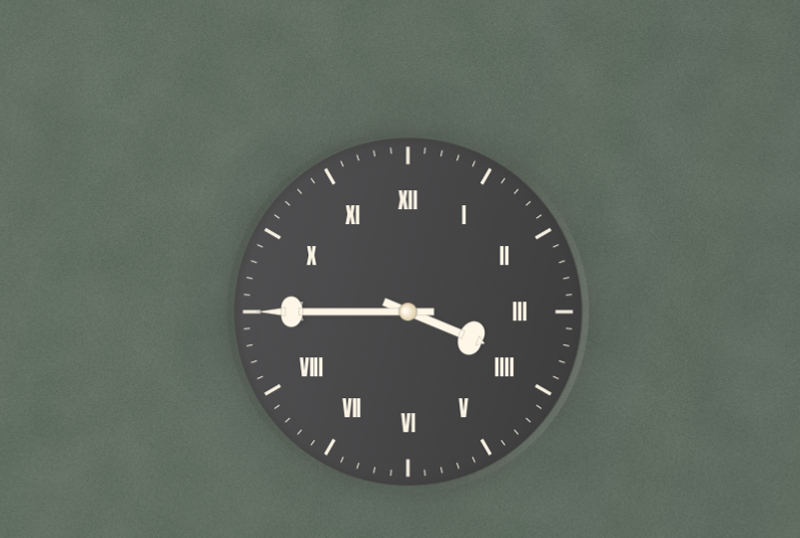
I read 3.45
